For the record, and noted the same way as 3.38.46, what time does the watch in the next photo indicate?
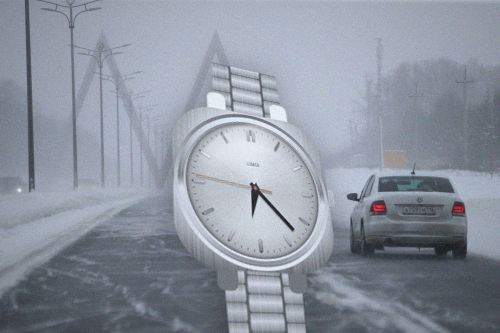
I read 6.22.46
